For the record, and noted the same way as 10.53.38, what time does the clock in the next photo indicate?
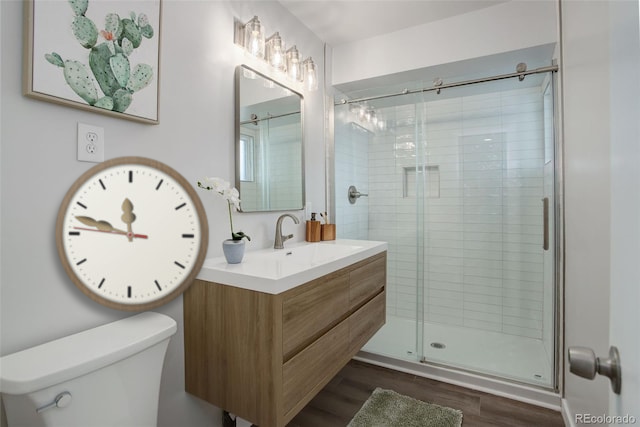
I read 11.47.46
